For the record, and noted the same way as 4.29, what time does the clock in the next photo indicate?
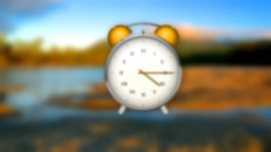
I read 4.15
